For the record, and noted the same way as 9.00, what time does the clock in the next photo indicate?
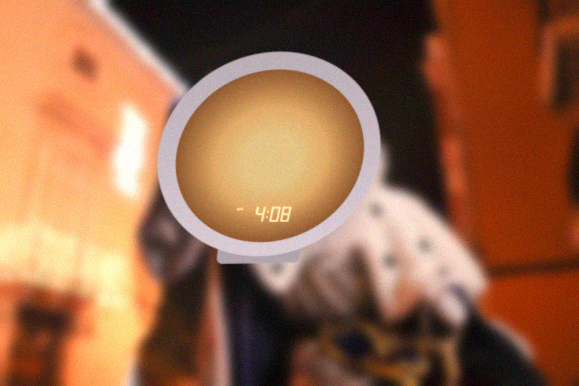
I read 4.08
